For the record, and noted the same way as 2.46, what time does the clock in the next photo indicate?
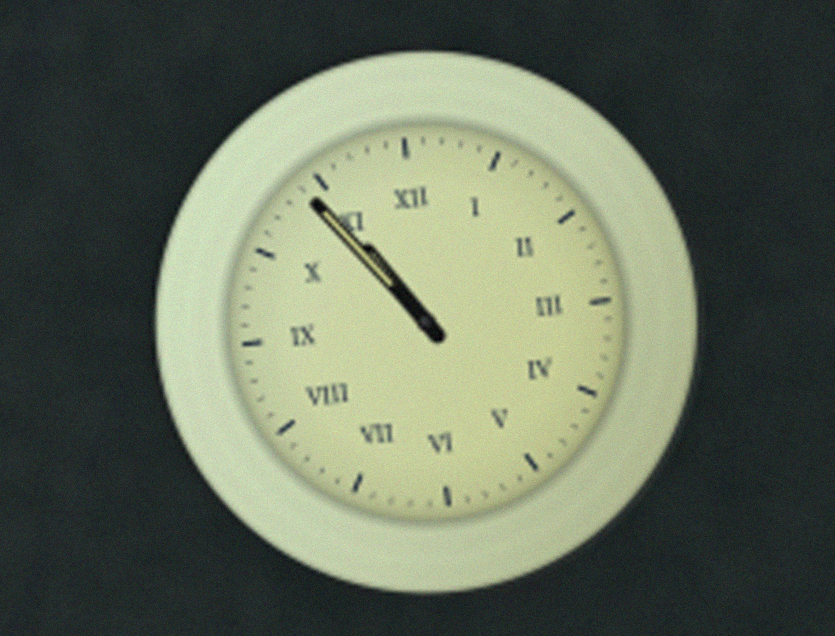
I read 10.54
